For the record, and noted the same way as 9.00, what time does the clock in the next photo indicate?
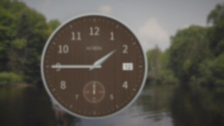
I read 1.45
